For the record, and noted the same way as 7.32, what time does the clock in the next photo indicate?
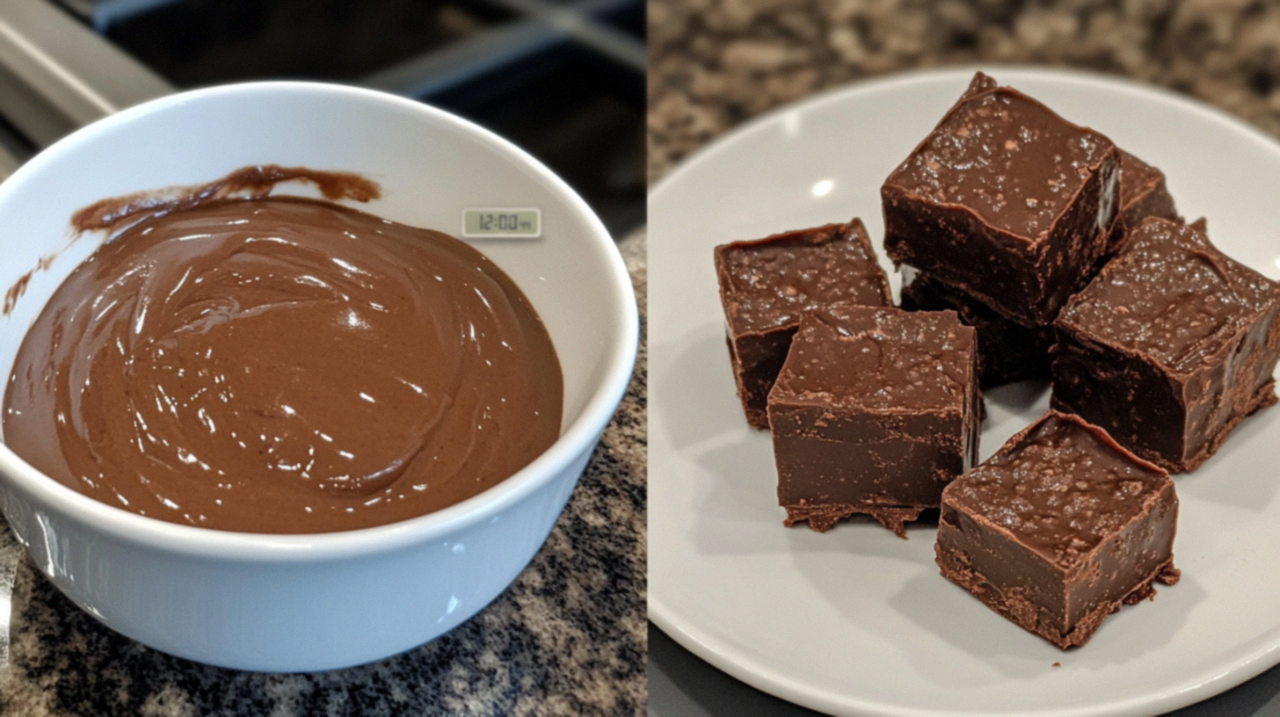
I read 12.00
